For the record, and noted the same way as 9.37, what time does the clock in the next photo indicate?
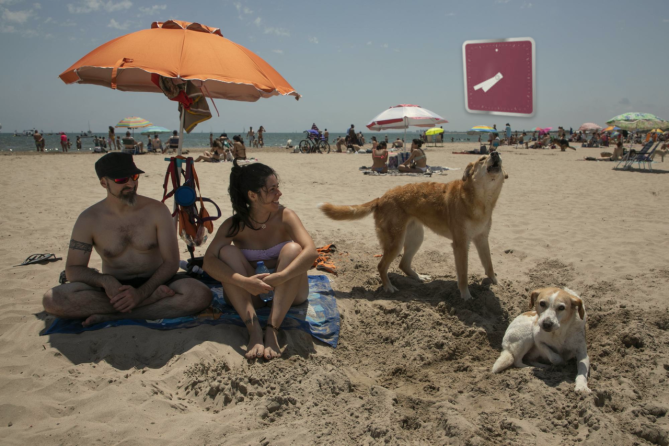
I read 7.41
